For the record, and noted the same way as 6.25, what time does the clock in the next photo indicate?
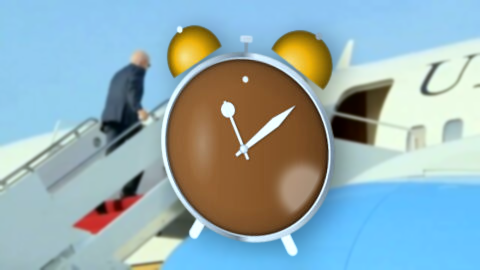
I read 11.08
